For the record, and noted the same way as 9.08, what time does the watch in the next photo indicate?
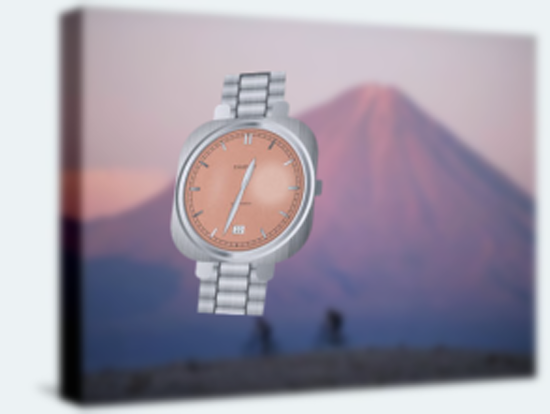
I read 12.33
